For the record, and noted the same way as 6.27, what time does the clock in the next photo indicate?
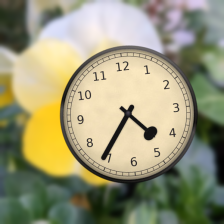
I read 4.36
